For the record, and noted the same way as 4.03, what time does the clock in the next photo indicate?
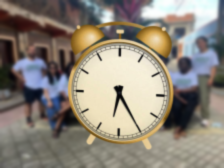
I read 6.25
